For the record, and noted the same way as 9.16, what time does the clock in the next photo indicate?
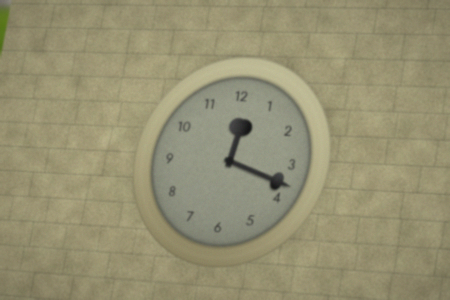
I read 12.18
